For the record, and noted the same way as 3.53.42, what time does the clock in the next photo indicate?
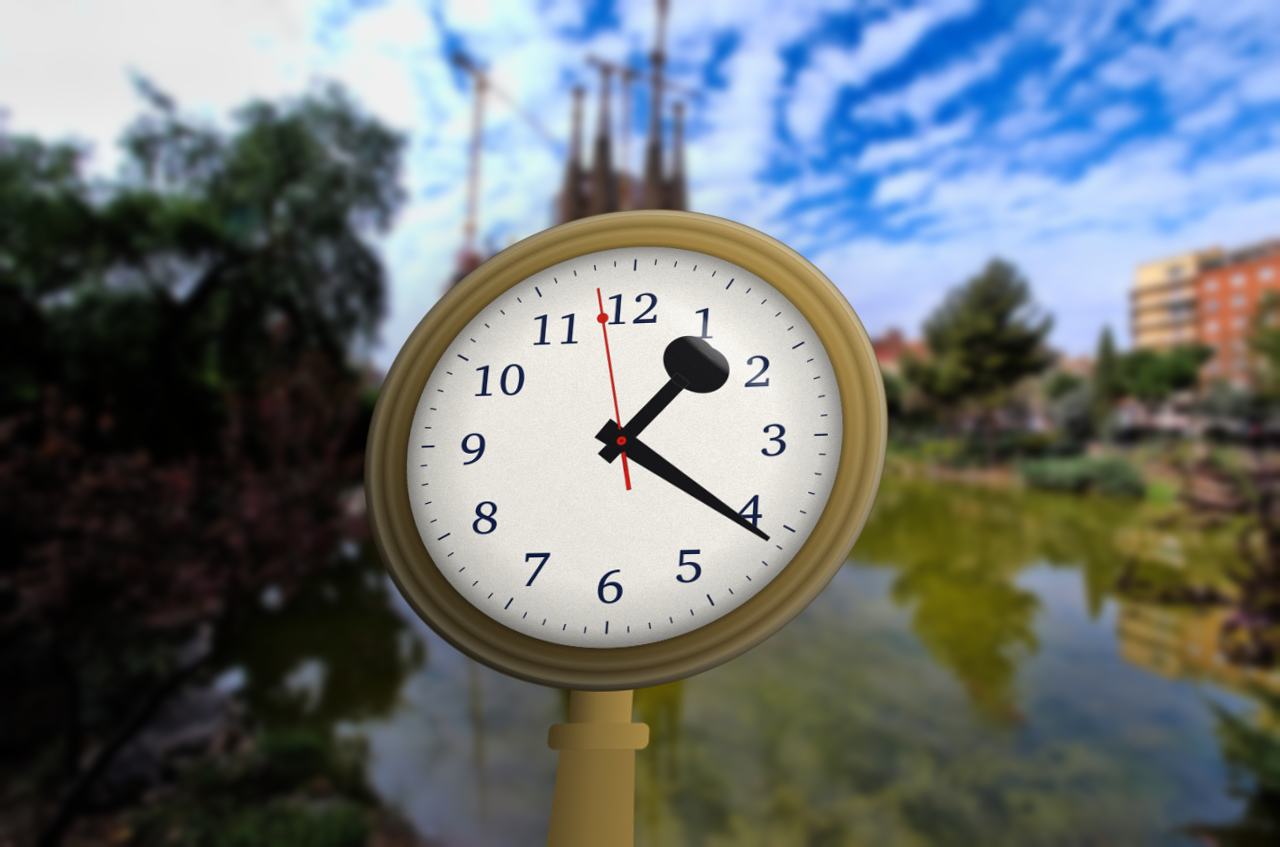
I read 1.20.58
